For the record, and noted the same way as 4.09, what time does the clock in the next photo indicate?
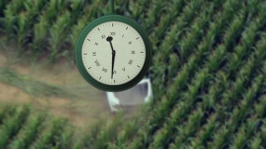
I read 11.31
